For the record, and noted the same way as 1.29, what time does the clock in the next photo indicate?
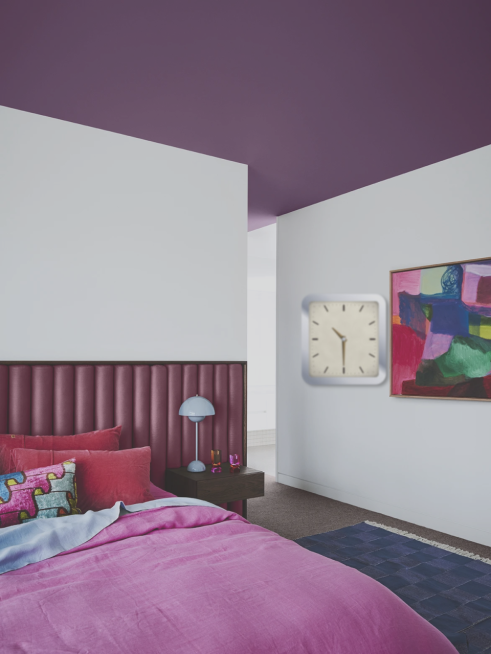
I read 10.30
